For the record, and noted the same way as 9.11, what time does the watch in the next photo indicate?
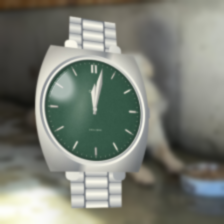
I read 12.02
